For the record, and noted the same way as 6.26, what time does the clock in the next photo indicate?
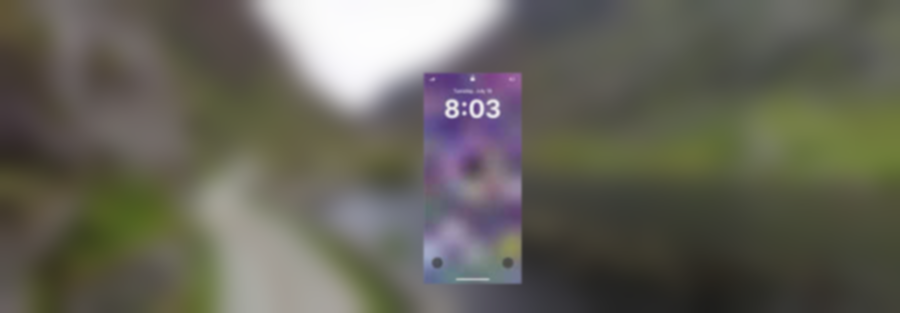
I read 8.03
